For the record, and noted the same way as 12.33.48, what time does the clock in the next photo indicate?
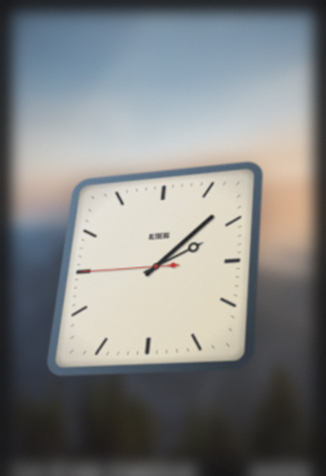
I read 2.07.45
